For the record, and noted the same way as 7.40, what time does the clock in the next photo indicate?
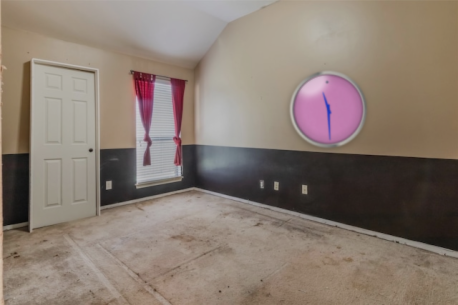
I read 11.30
